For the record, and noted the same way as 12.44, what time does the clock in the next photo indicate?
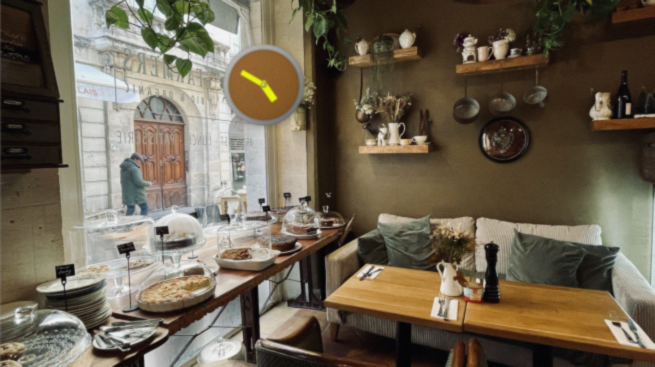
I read 4.50
